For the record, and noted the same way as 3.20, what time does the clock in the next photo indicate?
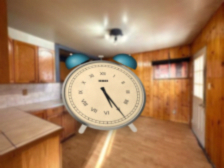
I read 5.25
